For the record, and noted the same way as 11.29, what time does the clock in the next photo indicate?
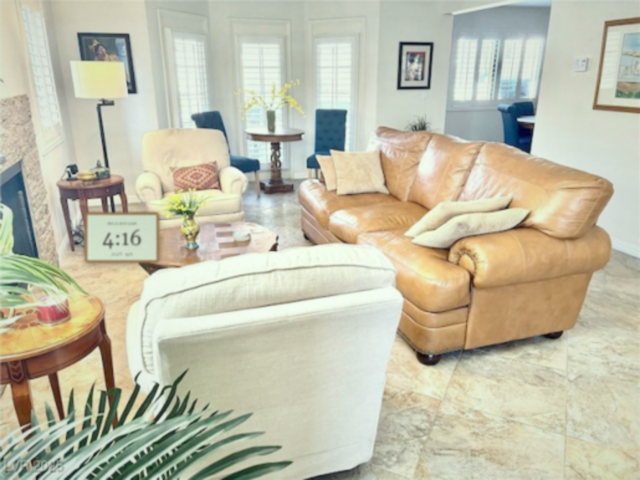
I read 4.16
